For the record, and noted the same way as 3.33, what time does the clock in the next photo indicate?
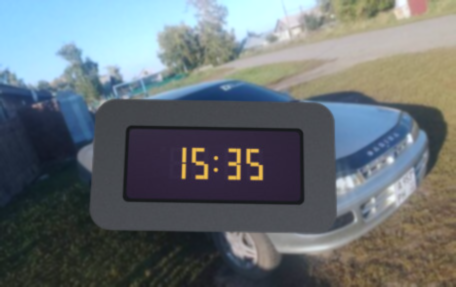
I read 15.35
